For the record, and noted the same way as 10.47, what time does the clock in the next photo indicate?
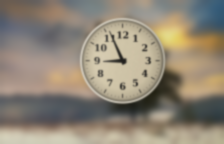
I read 8.56
